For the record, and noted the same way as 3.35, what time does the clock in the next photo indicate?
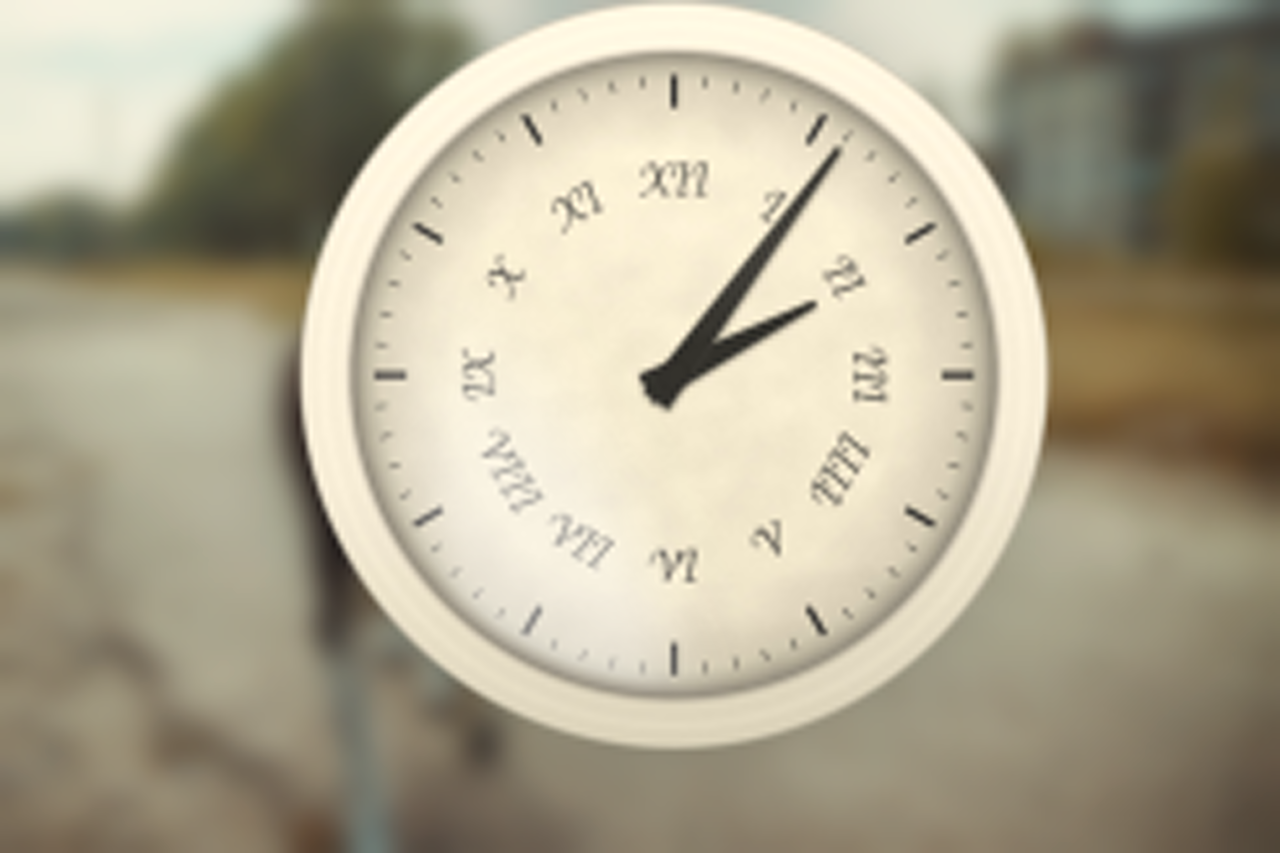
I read 2.06
